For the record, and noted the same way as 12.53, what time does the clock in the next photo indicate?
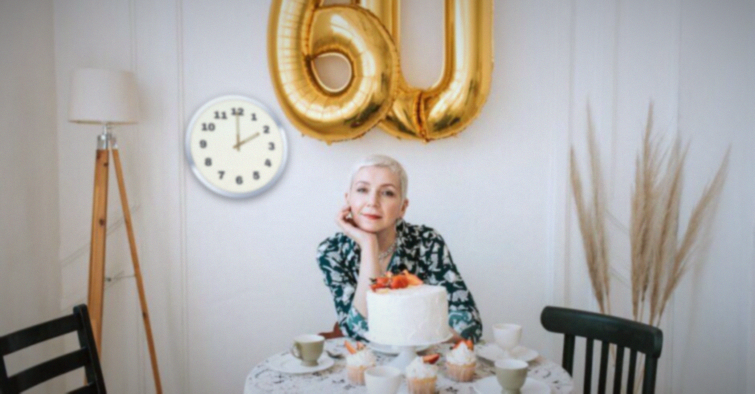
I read 2.00
